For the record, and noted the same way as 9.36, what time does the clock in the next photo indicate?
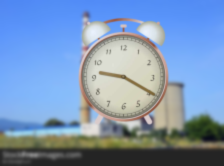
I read 9.20
